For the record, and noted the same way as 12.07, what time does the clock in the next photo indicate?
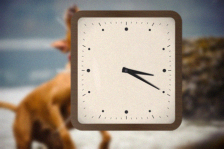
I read 3.20
